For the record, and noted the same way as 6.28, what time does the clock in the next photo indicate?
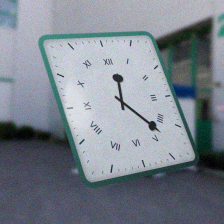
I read 12.23
